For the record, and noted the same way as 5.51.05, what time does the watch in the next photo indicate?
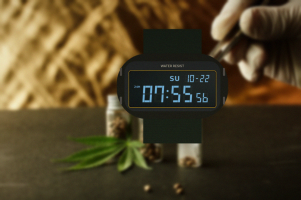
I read 7.55.56
